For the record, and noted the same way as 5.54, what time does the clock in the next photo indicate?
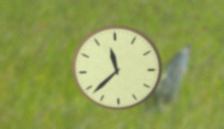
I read 11.38
